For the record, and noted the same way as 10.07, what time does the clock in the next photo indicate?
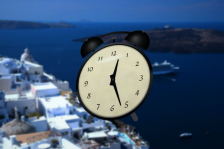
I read 12.27
